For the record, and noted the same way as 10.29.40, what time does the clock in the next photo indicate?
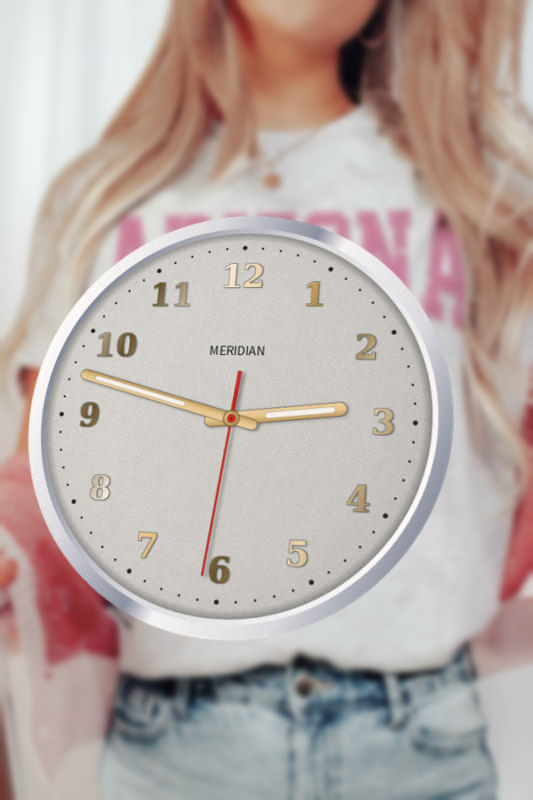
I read 2.47.31
